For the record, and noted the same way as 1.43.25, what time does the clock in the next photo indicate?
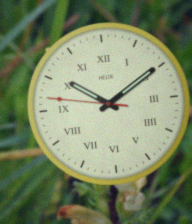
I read 10.09.47
